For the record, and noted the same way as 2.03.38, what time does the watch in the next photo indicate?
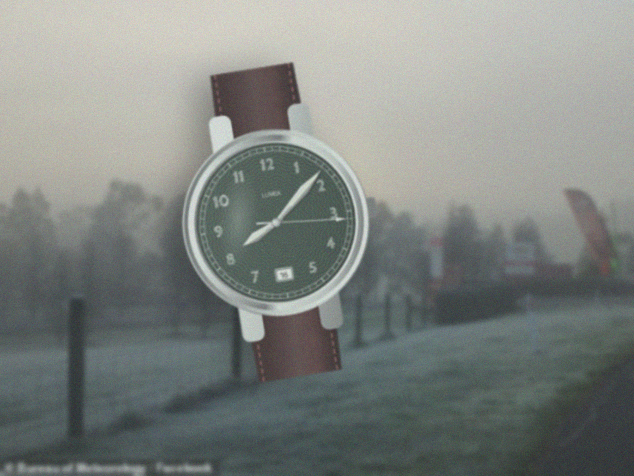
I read 8.08.16
